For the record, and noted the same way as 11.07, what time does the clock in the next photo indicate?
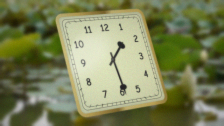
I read 1.29
